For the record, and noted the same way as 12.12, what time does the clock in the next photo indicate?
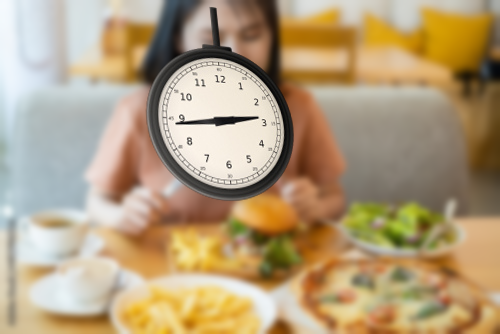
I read 2.44
